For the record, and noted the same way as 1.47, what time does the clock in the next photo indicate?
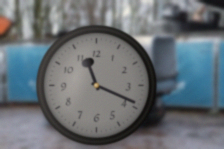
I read 11.19
